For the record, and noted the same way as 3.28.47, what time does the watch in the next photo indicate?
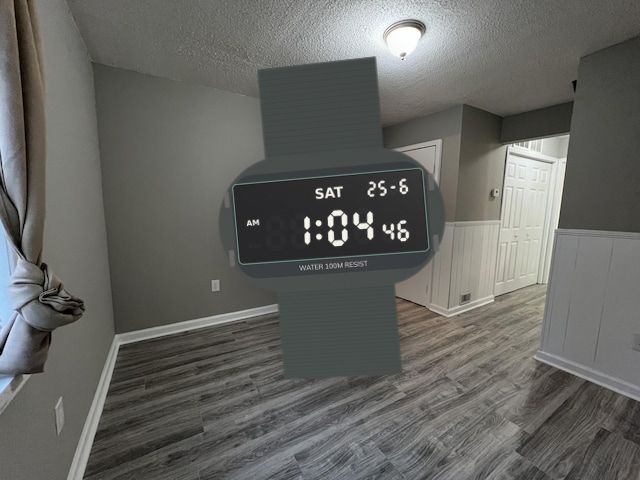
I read 1.04.46
